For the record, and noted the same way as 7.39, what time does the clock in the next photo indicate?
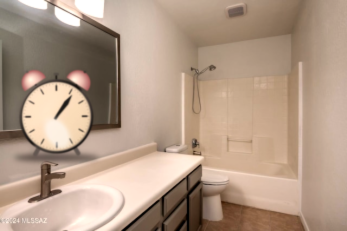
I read 1.06
